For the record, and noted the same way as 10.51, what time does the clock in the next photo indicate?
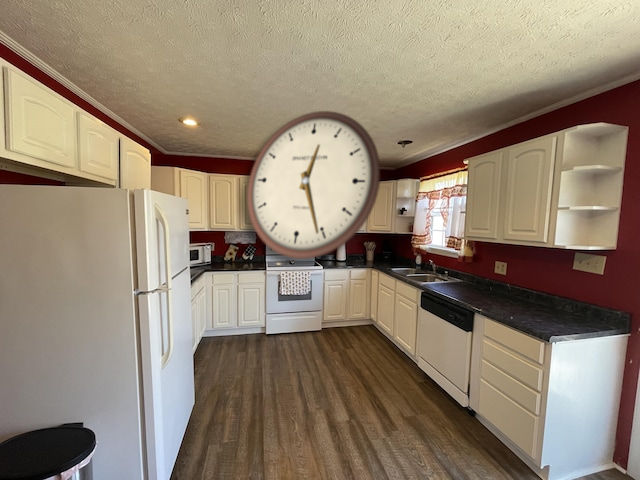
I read 12.26
